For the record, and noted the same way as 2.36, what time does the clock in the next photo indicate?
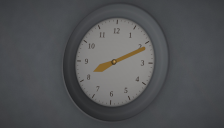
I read 8.11
